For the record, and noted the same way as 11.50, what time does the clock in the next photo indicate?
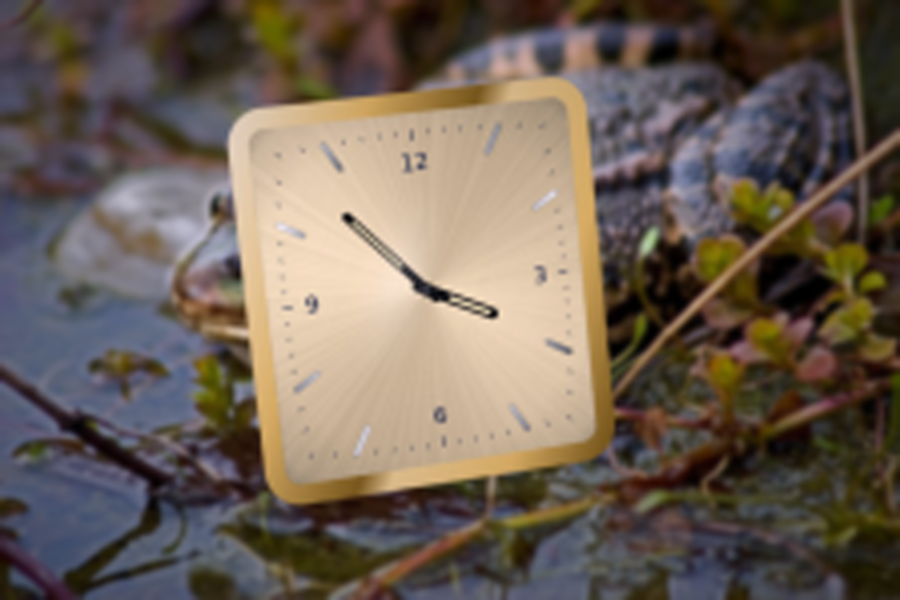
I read 3.53
